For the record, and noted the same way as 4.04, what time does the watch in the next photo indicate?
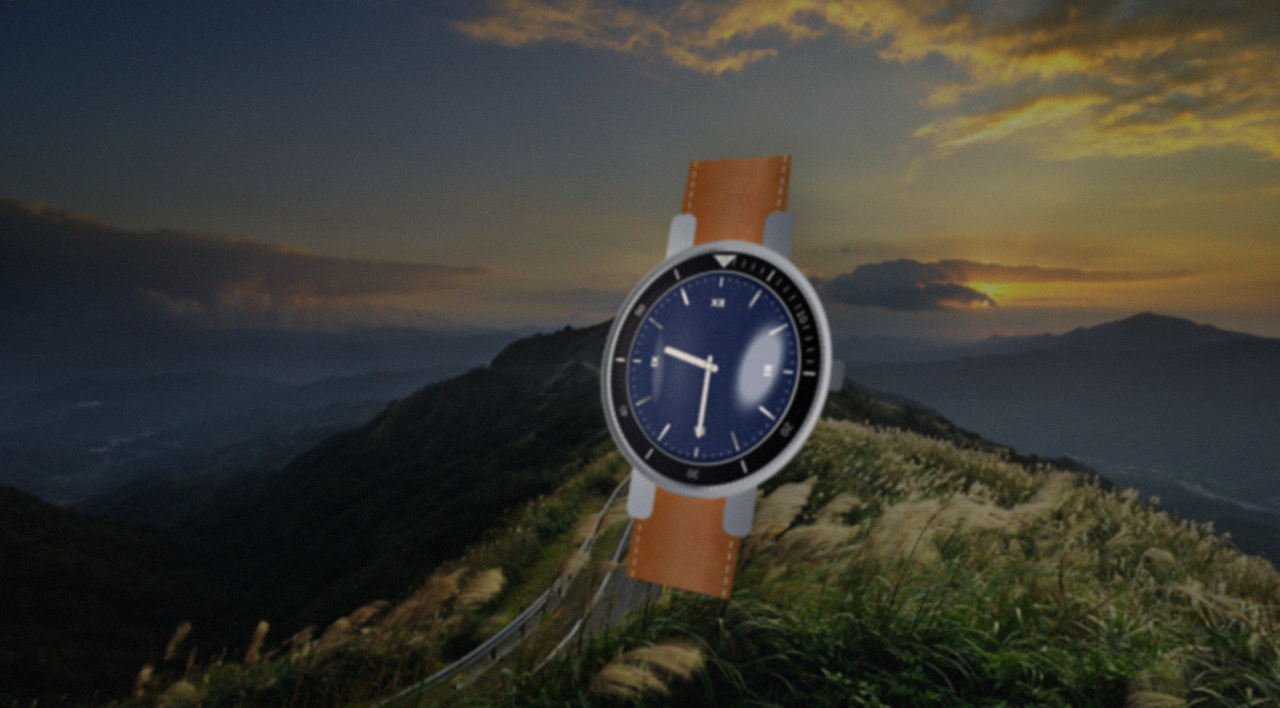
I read 9.30
